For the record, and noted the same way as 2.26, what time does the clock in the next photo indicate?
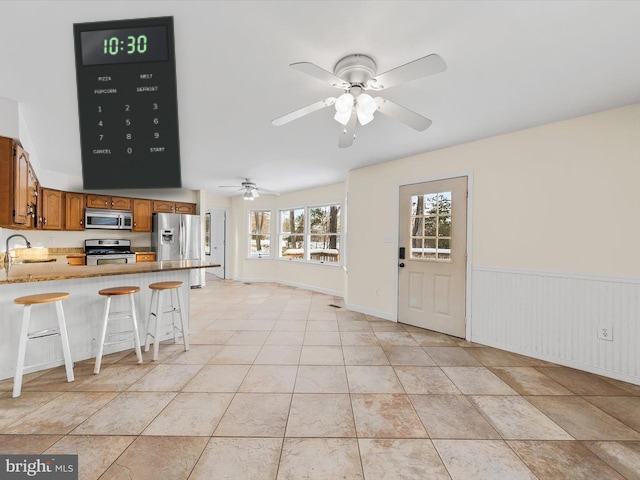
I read 10.30
